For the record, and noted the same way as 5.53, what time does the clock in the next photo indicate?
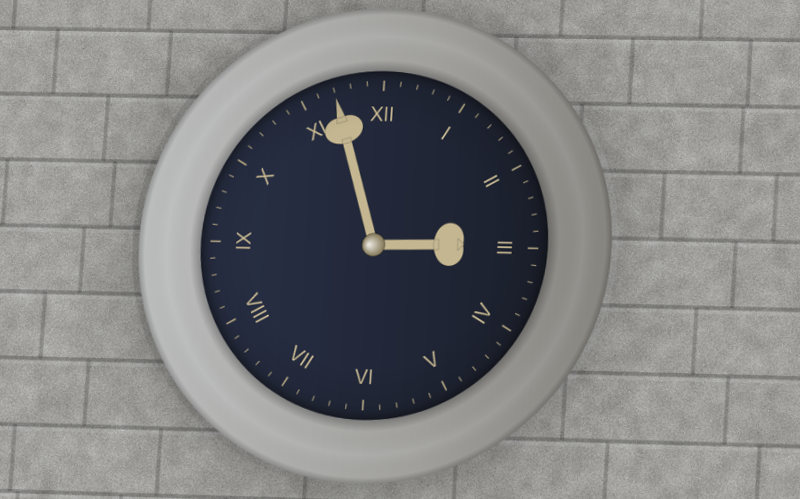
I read 2.57
